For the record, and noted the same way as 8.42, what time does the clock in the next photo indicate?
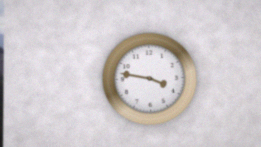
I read 3.47
